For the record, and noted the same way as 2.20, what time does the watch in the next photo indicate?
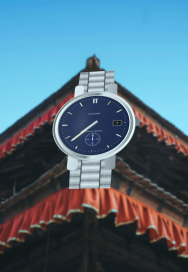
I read 7.38
